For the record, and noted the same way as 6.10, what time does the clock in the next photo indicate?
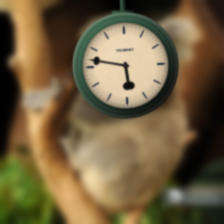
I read 5.47
